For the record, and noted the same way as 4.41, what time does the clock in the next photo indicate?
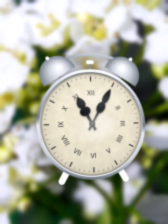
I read 11.05
